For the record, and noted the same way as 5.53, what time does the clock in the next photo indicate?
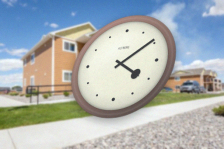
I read 4.09
